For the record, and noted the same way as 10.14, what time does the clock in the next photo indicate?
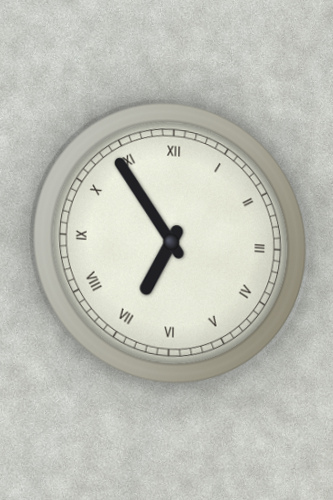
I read 6.54
